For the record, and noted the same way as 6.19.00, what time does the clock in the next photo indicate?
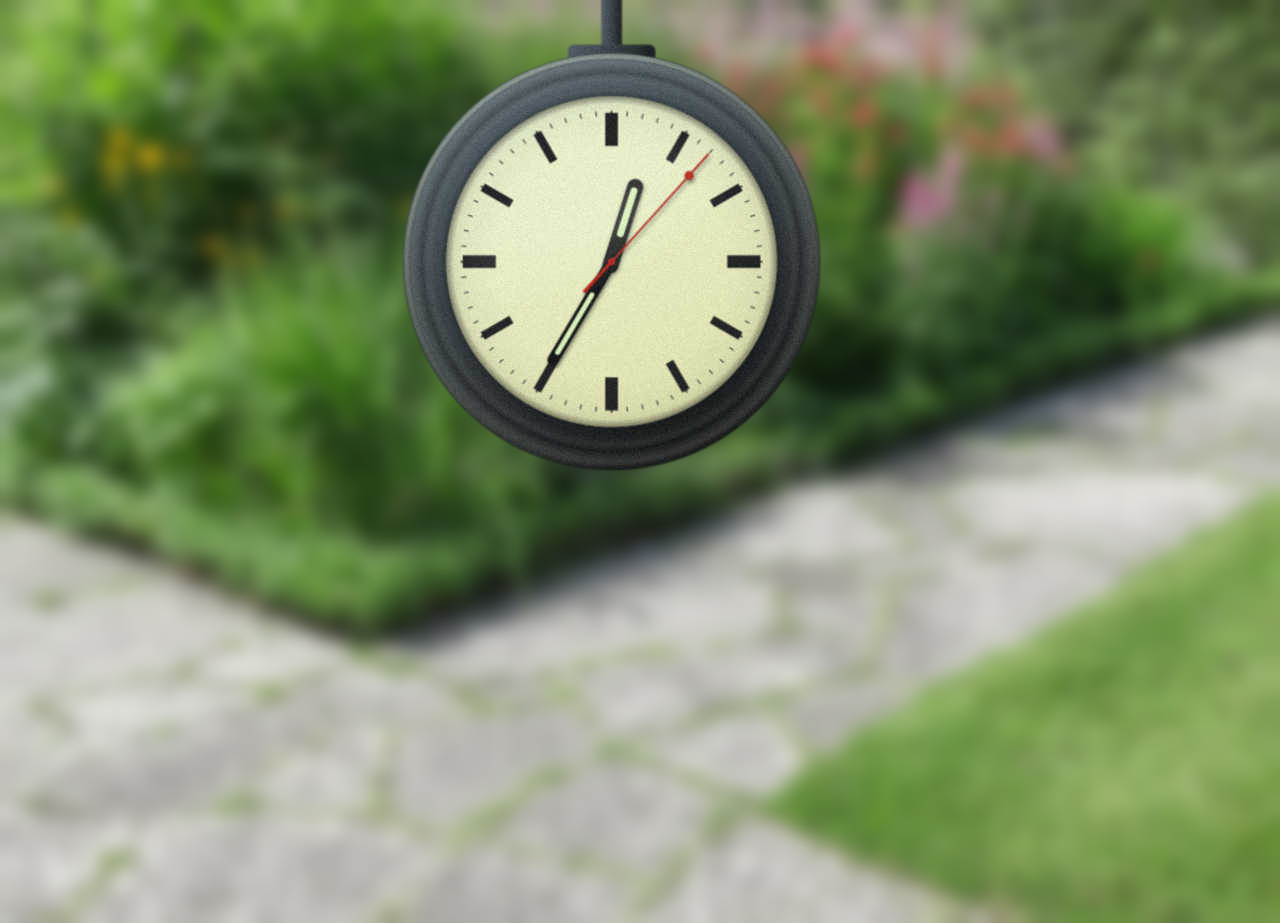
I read 12.35.07
